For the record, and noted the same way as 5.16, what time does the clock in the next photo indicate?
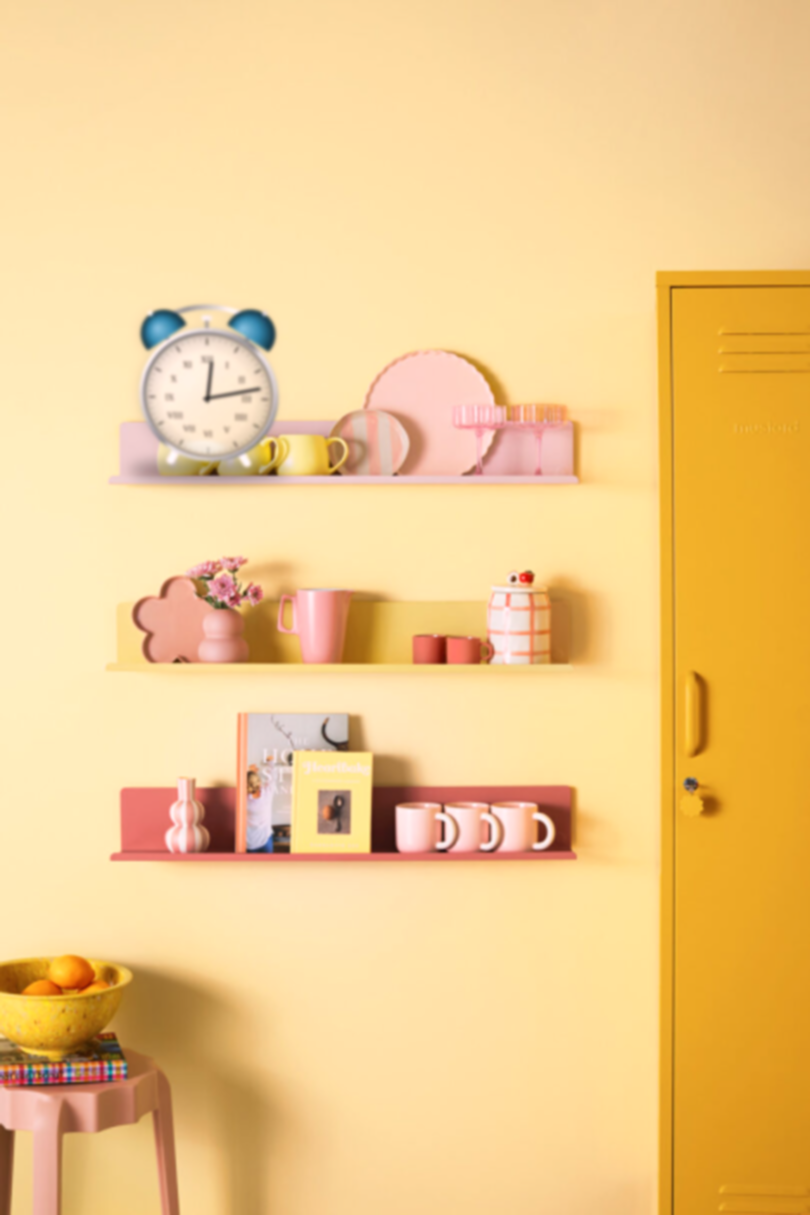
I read 12.13
